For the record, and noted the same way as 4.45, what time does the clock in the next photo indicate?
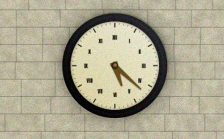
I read 5.22
